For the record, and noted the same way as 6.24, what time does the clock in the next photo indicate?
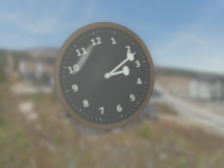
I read 3.12
